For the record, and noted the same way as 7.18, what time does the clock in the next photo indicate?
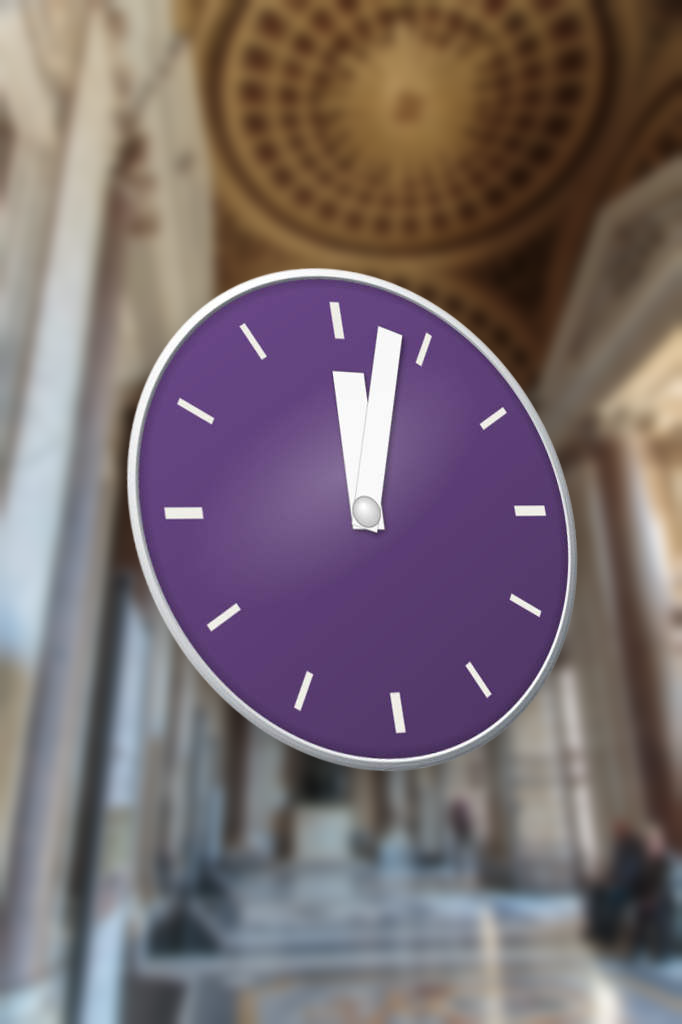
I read 12.03
